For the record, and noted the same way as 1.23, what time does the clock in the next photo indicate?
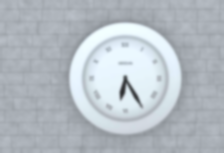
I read 6.25
